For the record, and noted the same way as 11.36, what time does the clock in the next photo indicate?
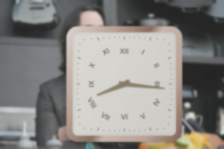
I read 8.16
